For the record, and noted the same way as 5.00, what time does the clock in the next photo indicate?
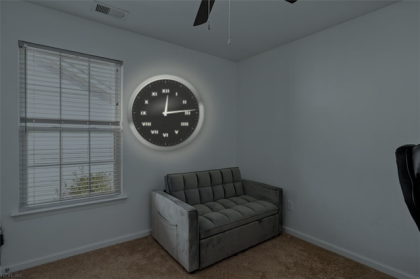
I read 12.14
